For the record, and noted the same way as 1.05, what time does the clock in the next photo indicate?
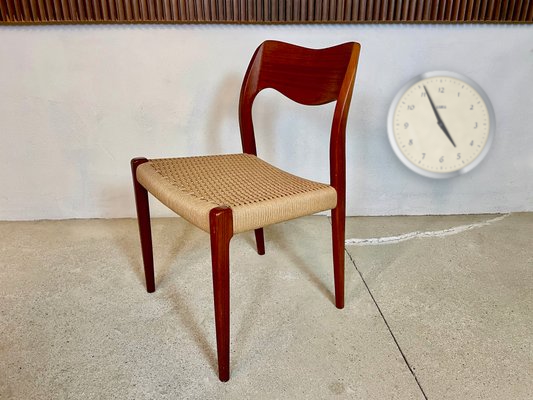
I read 4.56
